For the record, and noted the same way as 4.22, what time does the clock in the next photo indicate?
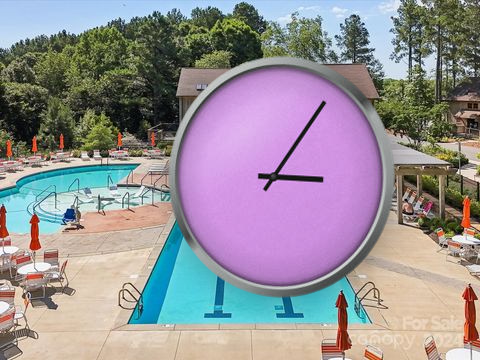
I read 3.06
